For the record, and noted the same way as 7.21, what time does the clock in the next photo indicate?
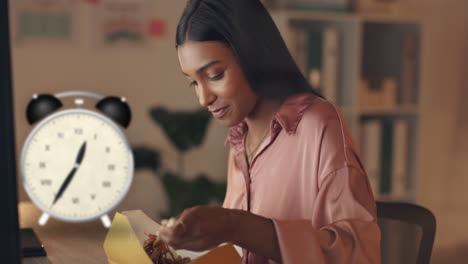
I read 12.35
